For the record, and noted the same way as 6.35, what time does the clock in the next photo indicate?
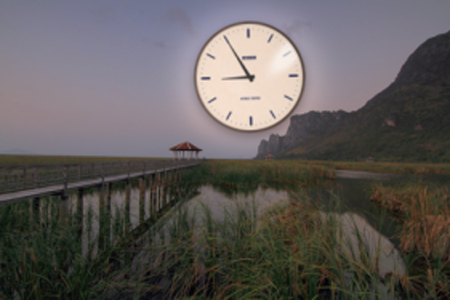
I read 8.55
